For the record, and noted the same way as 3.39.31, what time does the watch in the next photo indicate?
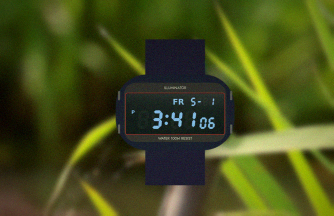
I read 3.41.06
